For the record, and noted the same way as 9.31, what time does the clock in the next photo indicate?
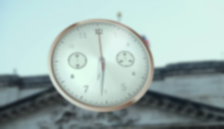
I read 6.31
